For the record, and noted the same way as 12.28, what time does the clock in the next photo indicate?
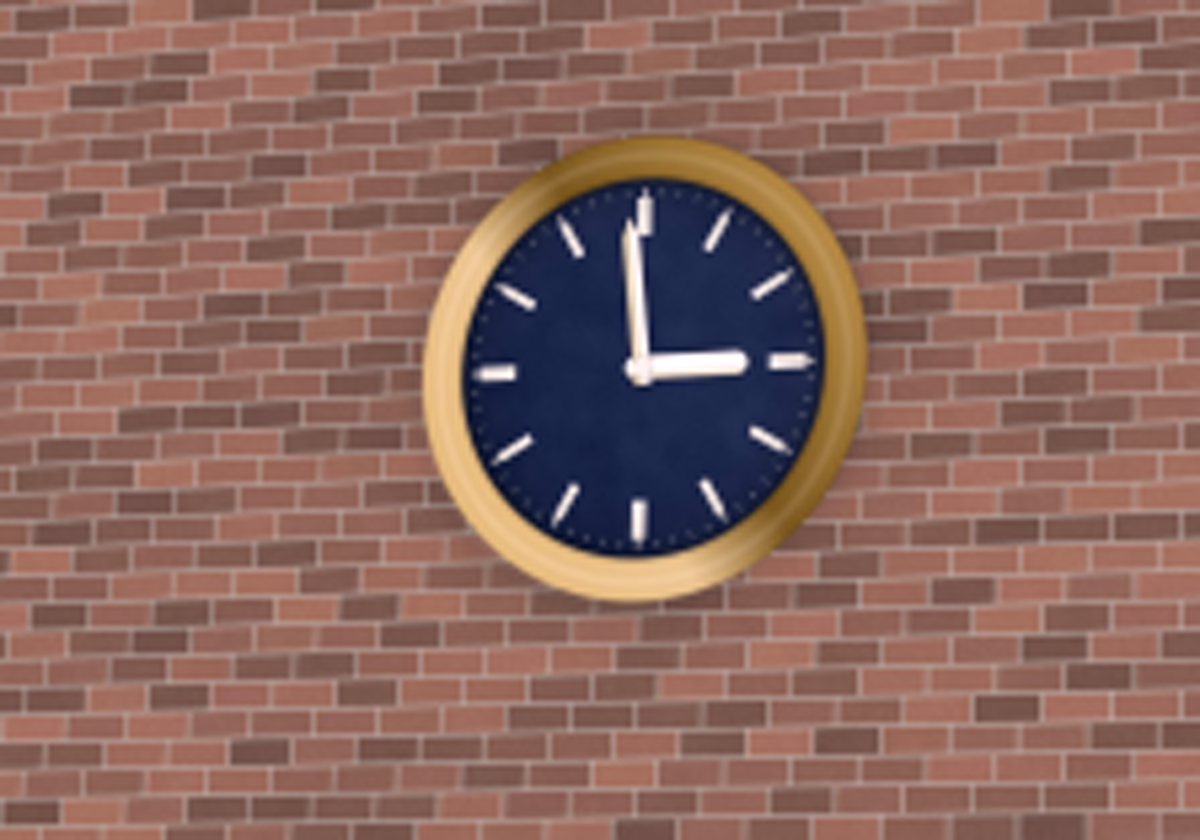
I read 2.59
